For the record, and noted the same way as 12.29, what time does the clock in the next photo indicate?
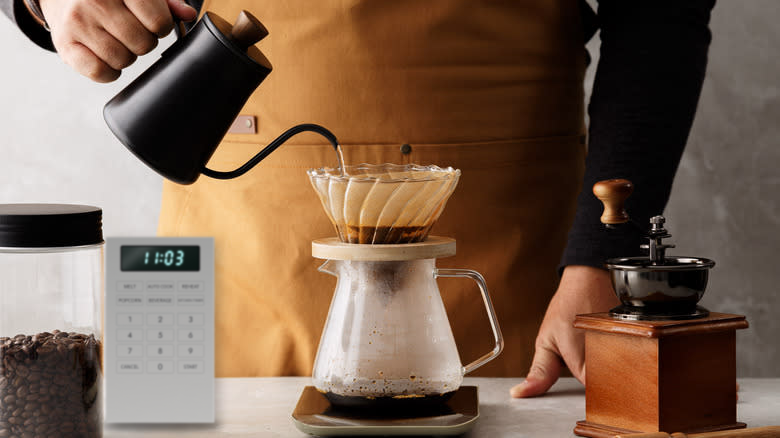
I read 11.03
